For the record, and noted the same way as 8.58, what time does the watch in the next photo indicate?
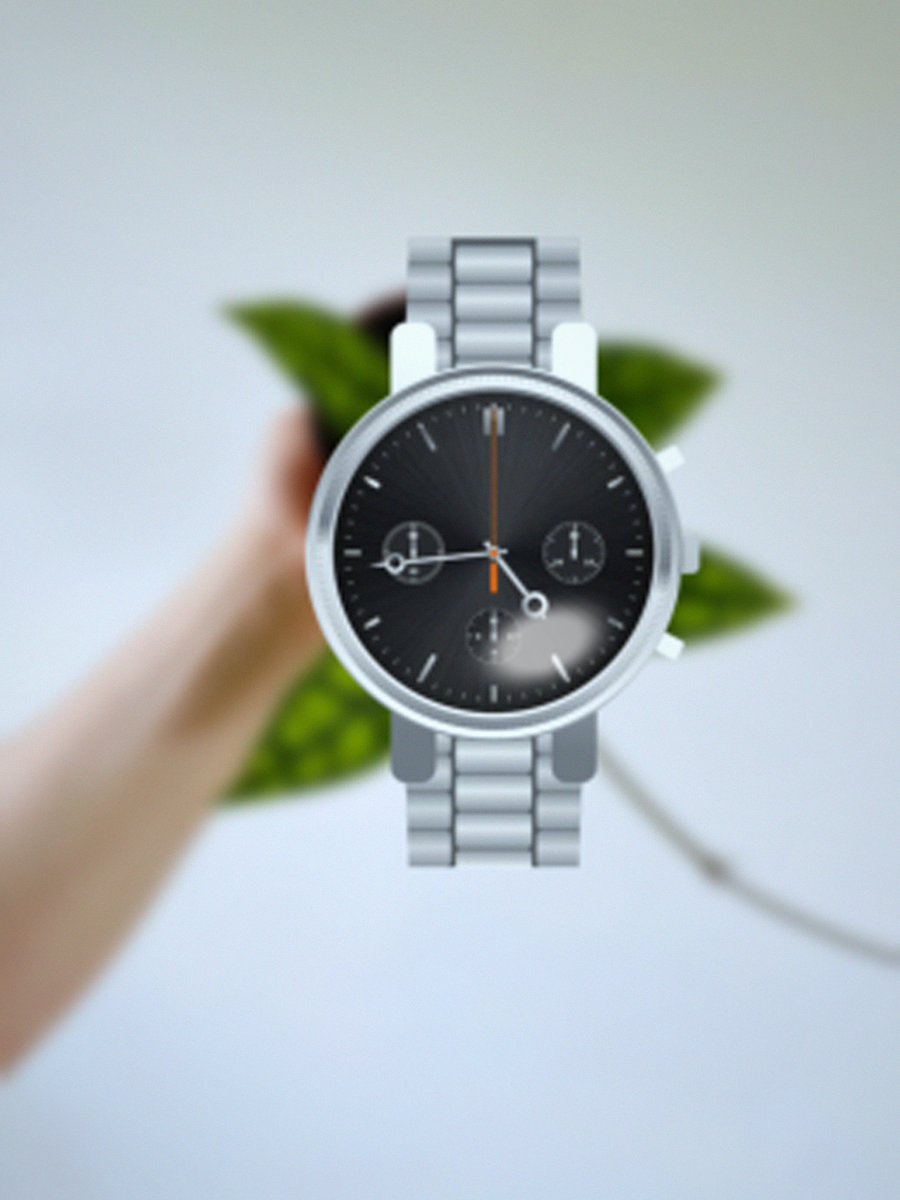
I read 4.44
